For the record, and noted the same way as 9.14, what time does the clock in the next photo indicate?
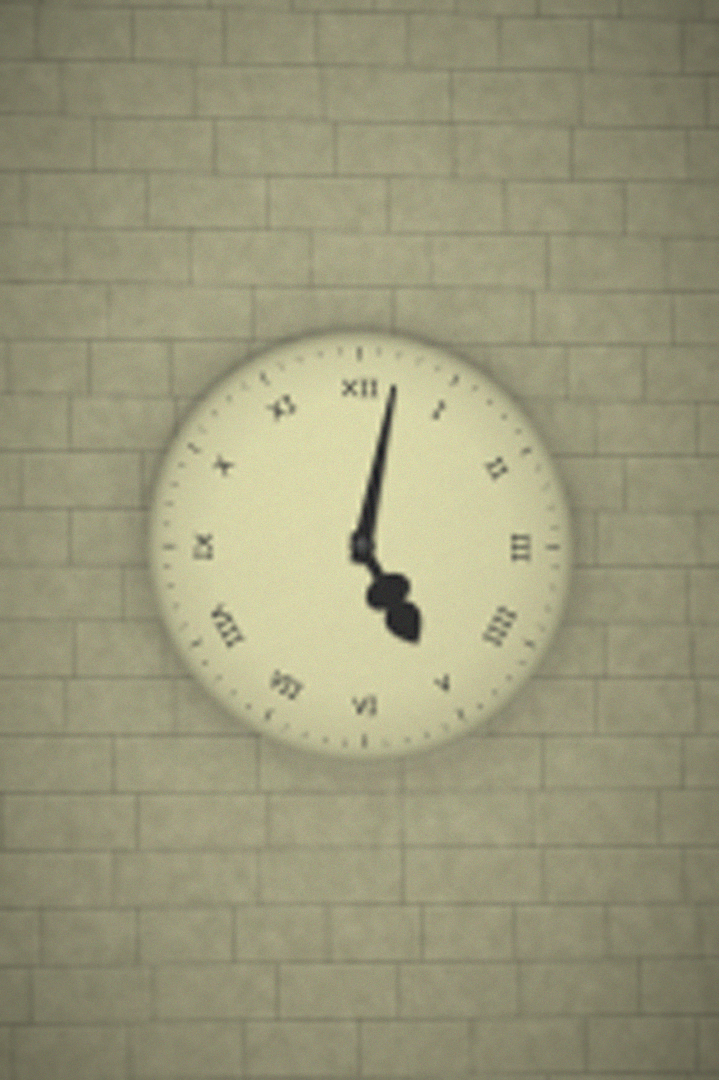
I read 5.02
